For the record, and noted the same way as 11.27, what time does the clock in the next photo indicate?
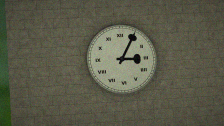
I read 3.05
